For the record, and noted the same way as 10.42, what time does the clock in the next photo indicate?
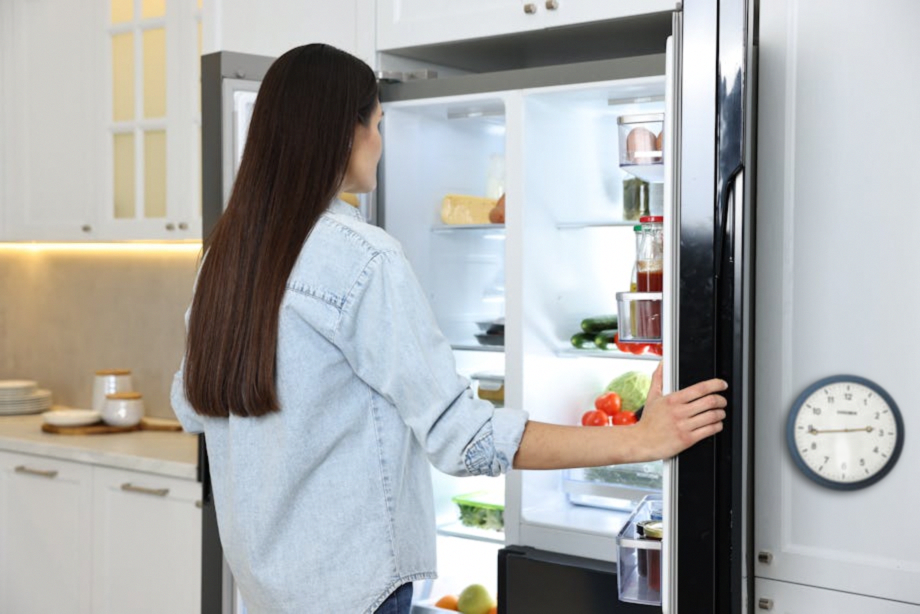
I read 2.44
